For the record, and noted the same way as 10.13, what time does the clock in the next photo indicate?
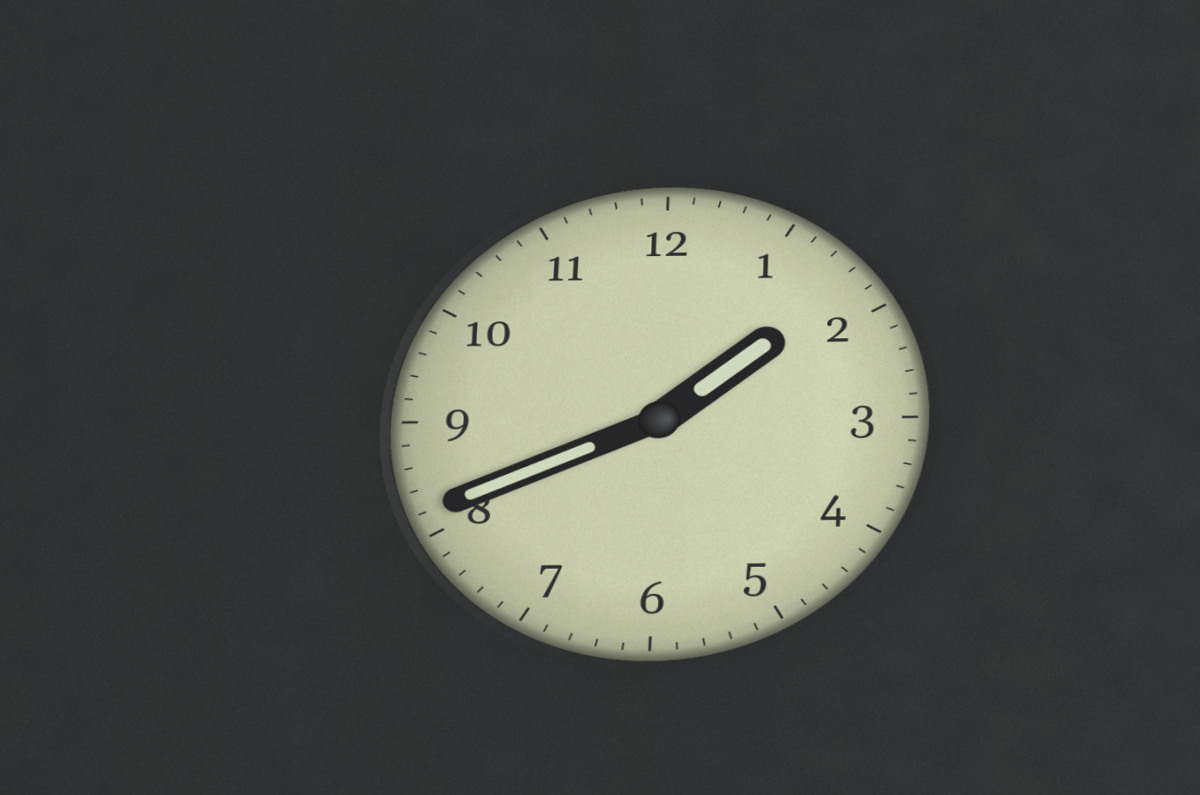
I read 1.41
